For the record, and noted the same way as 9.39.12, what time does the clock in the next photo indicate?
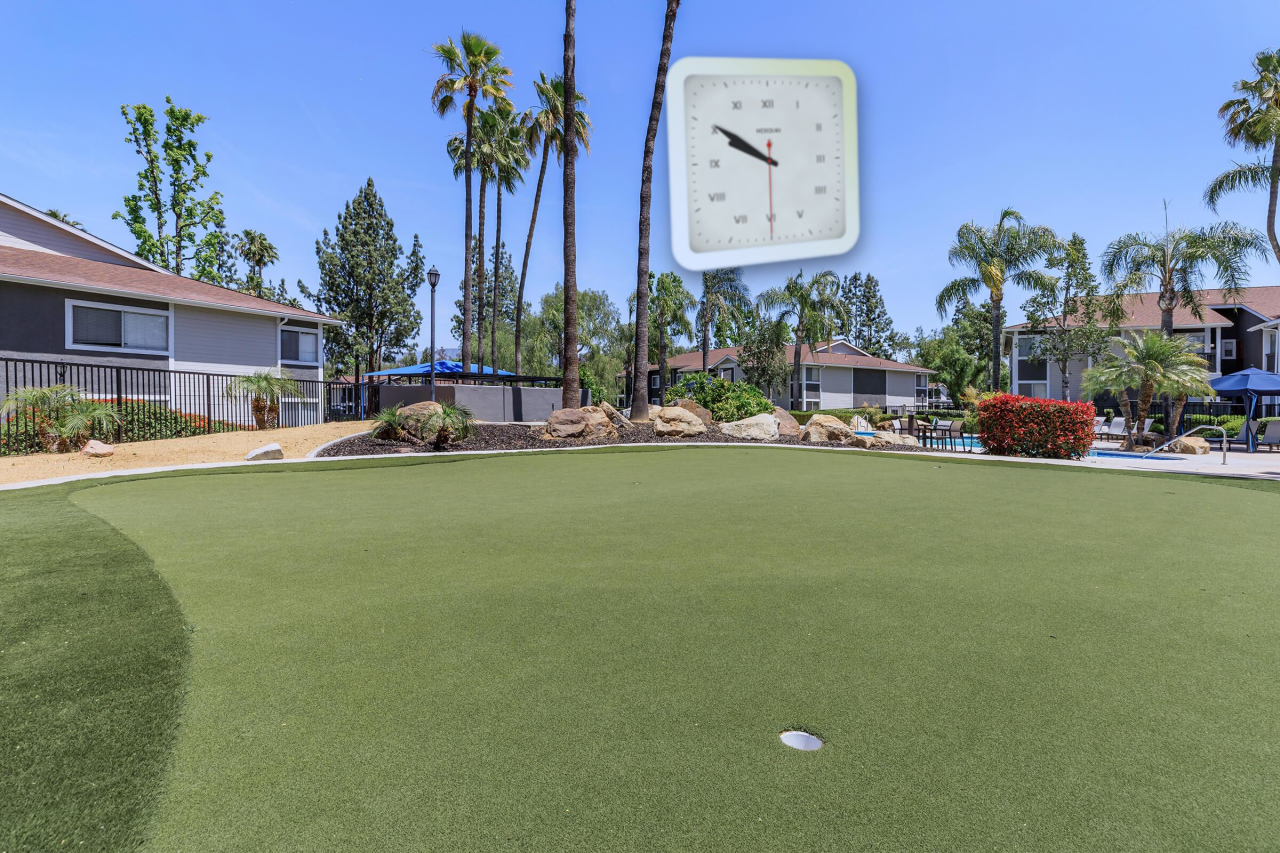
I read 9.50.30
